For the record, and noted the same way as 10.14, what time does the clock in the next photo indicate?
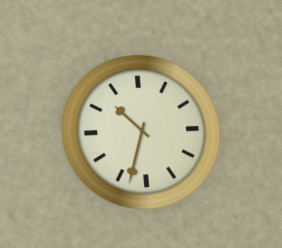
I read 10.33
